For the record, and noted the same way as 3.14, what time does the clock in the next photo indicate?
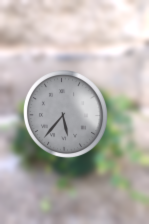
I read 5.37
